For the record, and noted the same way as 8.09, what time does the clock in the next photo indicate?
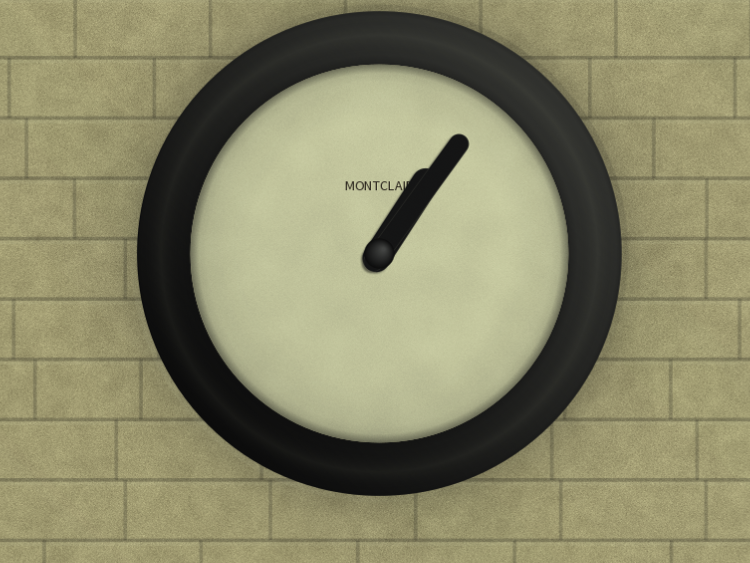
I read 1.06
